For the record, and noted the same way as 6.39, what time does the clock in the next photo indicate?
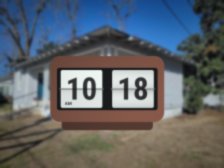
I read 10.18
